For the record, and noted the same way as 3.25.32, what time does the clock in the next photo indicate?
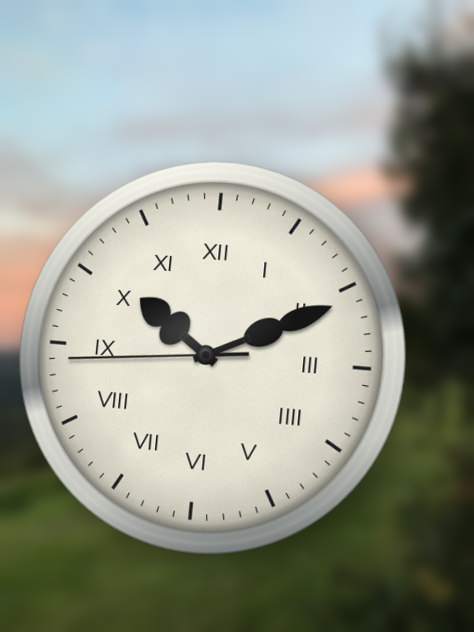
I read 10.10.44
